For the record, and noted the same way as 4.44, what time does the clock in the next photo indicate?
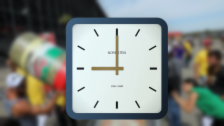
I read 9.00
